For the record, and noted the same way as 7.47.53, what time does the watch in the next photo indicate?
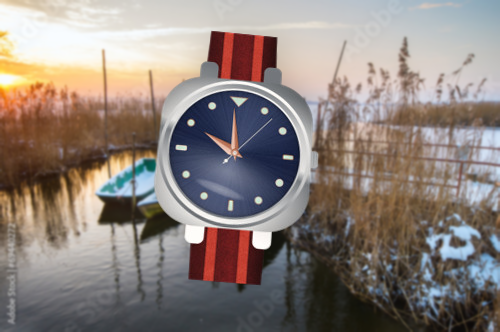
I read 9.59.07
